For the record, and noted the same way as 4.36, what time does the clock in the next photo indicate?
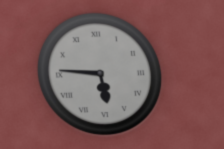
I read 5.46
